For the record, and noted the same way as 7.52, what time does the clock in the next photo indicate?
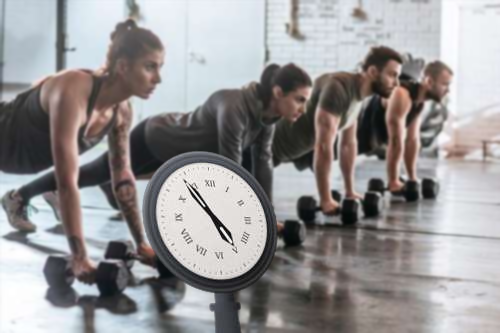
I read 4.54
